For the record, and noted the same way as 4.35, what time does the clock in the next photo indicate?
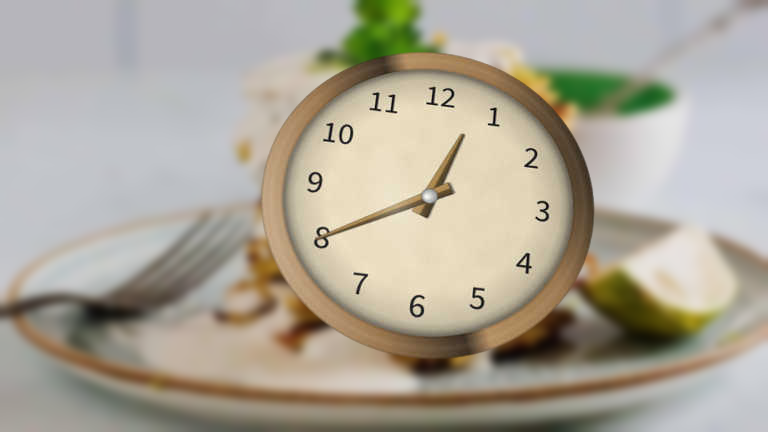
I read 12.40
